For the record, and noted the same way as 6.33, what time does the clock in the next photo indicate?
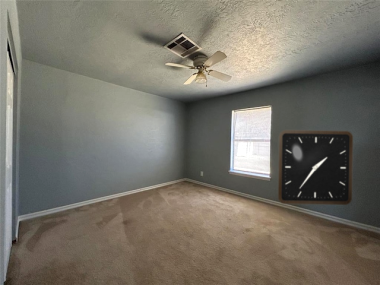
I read 1.36
